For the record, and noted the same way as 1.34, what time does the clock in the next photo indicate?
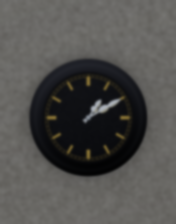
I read 1.10
